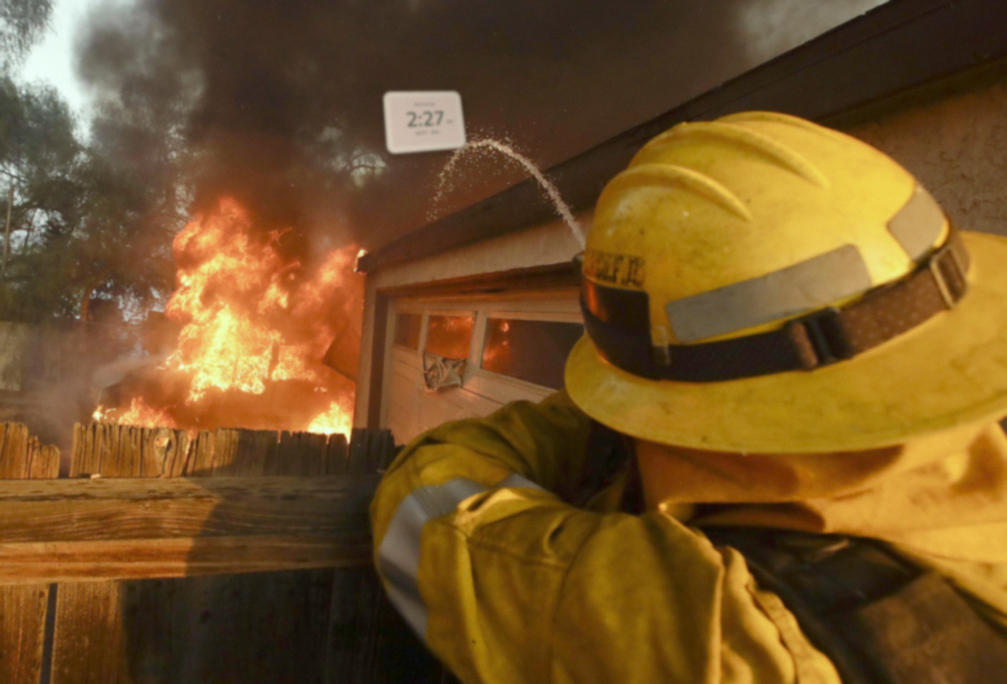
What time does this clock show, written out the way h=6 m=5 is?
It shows h=2 m=27
